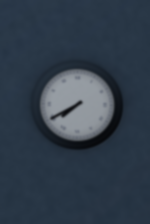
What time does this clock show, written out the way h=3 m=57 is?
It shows h=7 m=40
